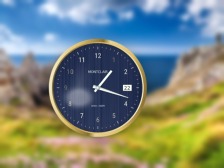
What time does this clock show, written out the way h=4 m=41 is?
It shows h=1 m=18
